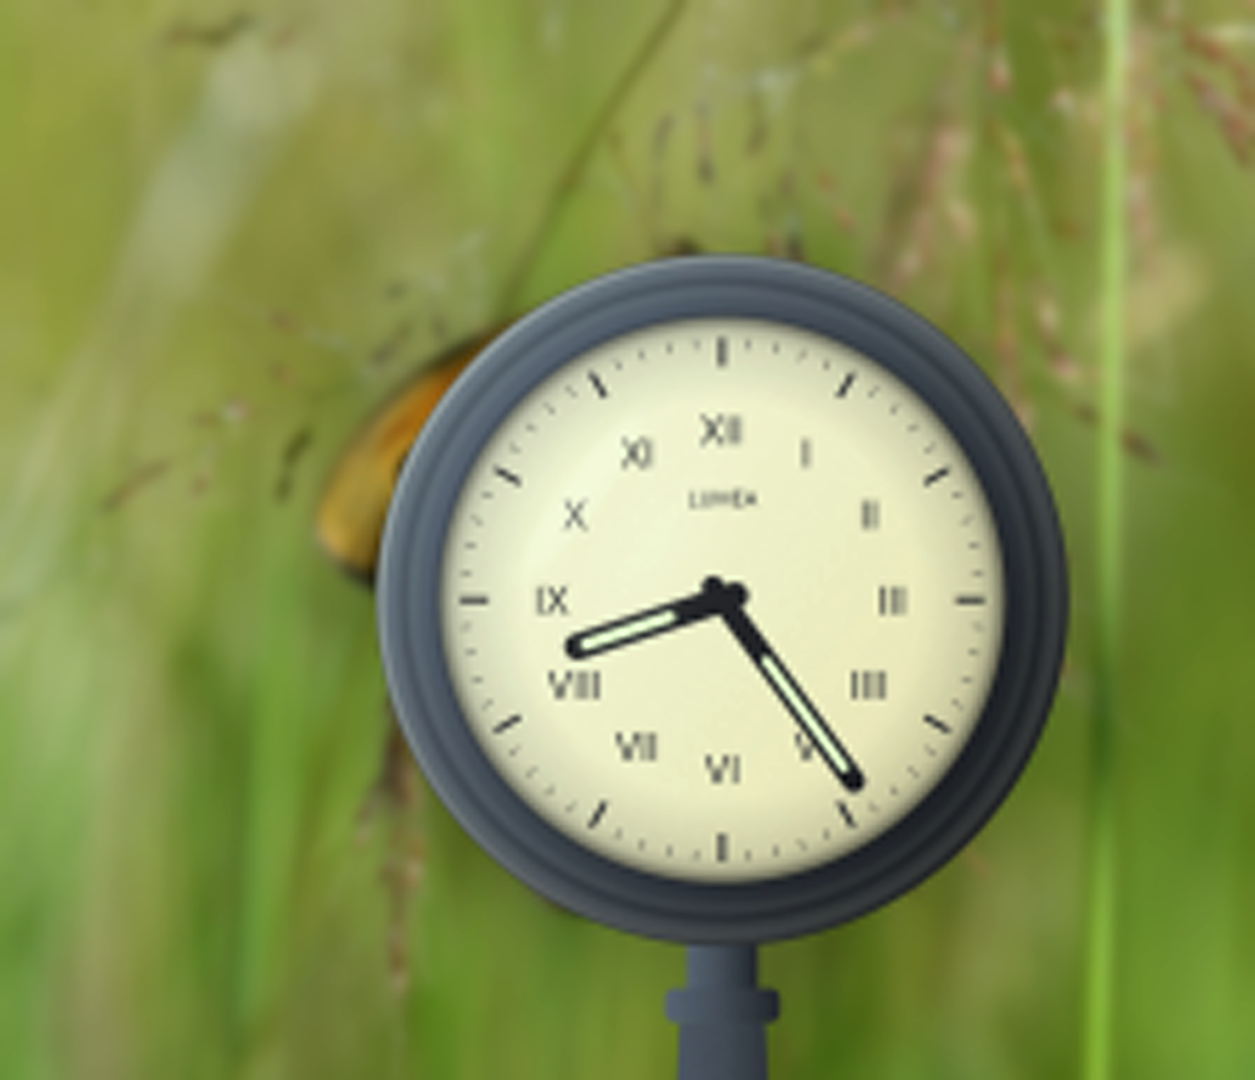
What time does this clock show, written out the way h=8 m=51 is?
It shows h=8 m=24
